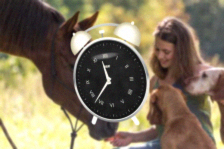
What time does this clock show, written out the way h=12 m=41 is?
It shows h=11 m=37
